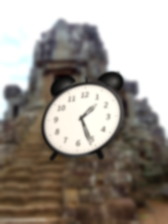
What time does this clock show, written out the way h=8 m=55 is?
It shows h=1 m=26
